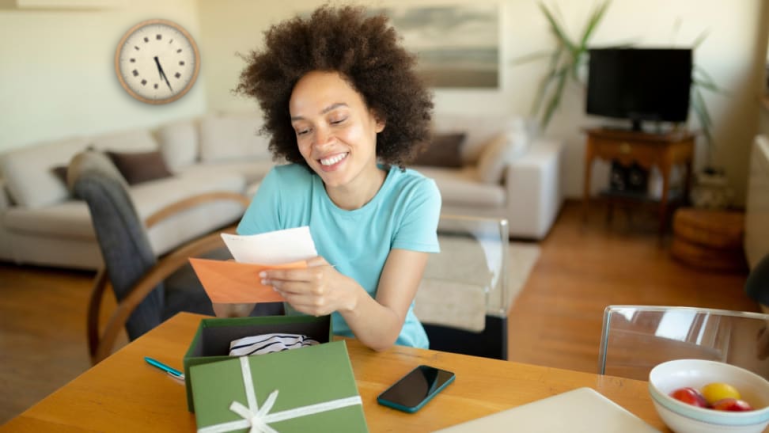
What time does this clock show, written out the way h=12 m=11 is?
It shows h=5 m=25
